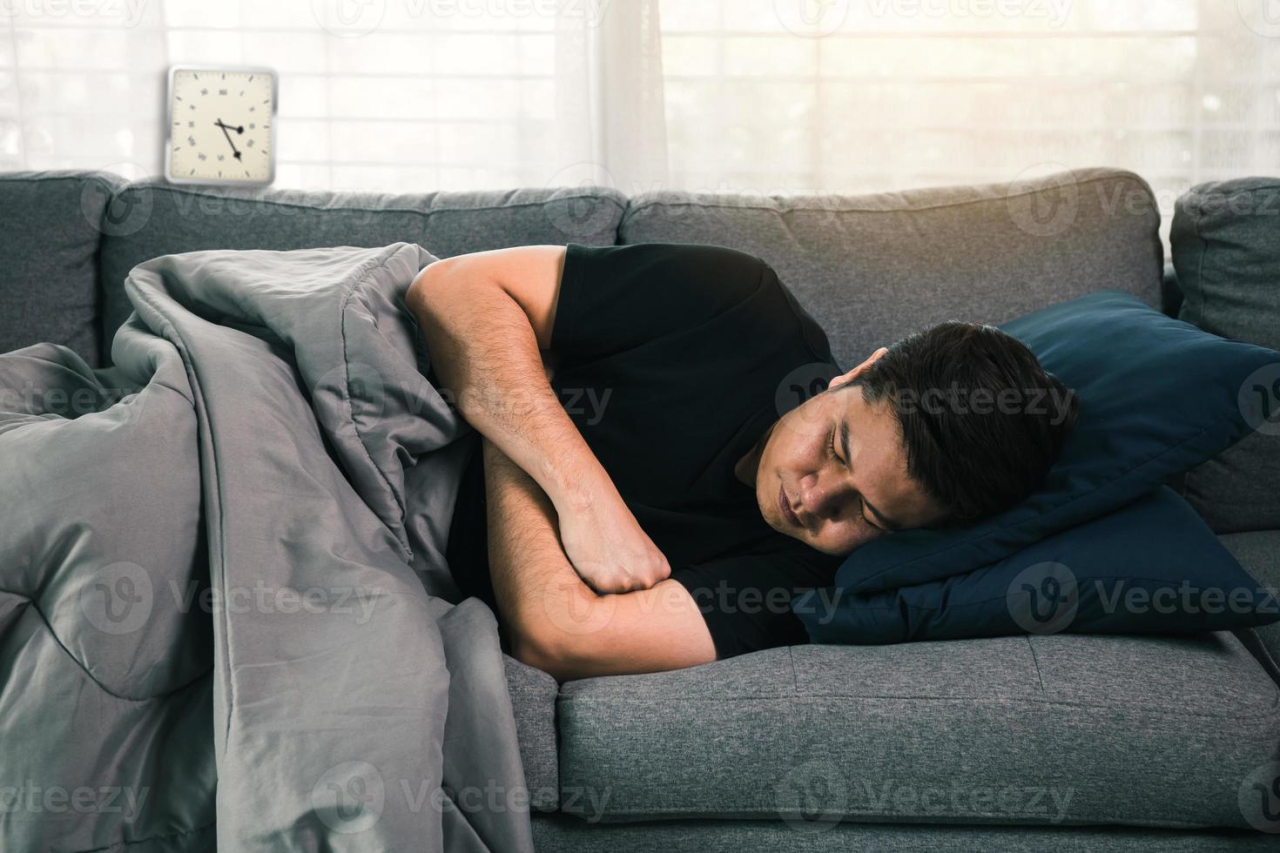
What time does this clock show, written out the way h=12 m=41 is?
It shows h=3 m=25
